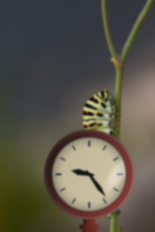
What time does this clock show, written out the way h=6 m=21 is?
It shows h=9 m=24
